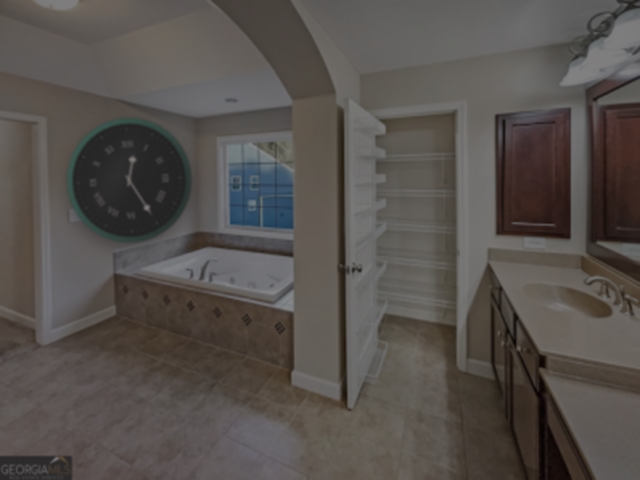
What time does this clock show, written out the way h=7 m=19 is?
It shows h=12 m=25
